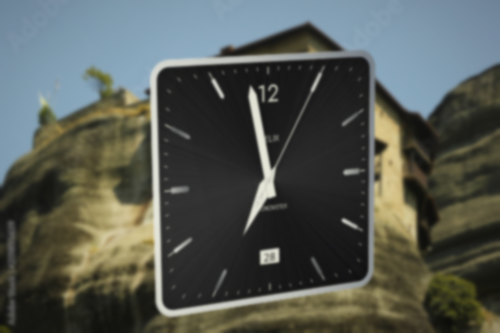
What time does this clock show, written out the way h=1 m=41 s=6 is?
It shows h=6 m=58 s=5
